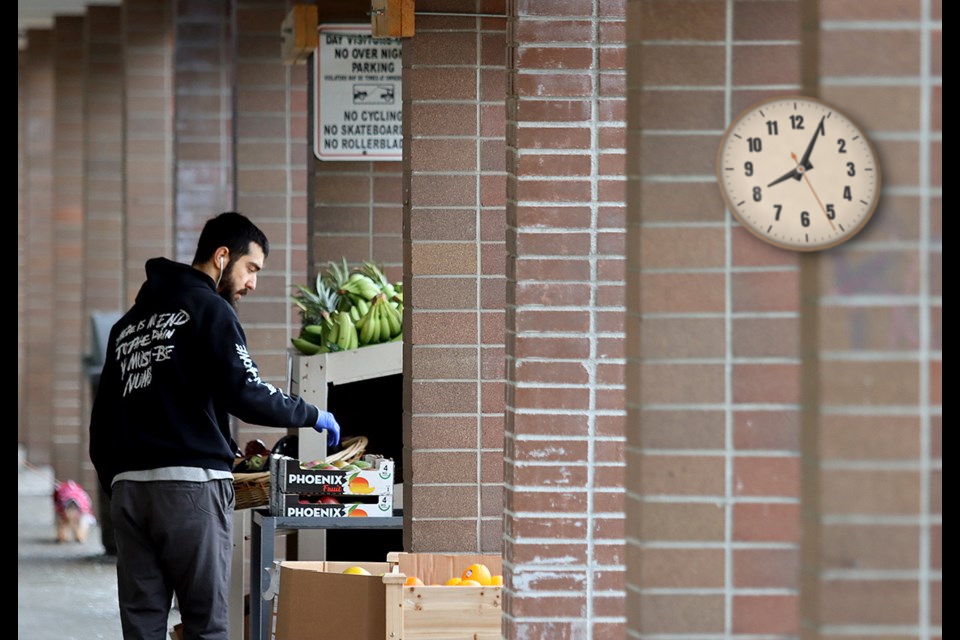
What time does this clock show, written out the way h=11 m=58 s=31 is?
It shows h=8 m=4 s=26
